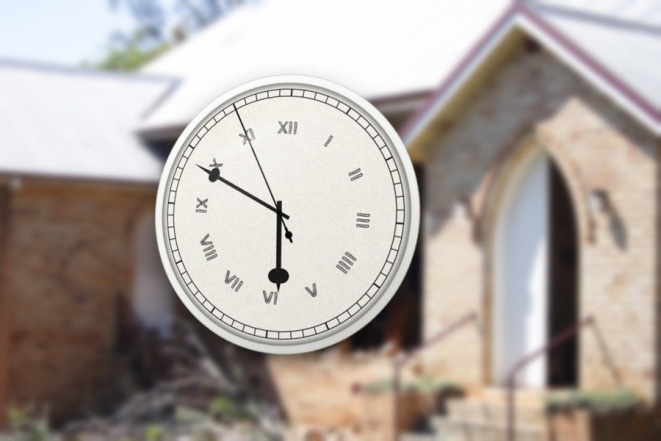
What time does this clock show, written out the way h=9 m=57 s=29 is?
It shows h=5 m=48 s=55
